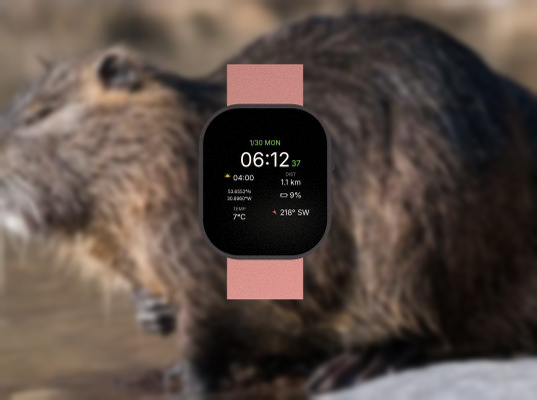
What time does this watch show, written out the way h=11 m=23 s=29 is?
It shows h=6 m=12 s=37
